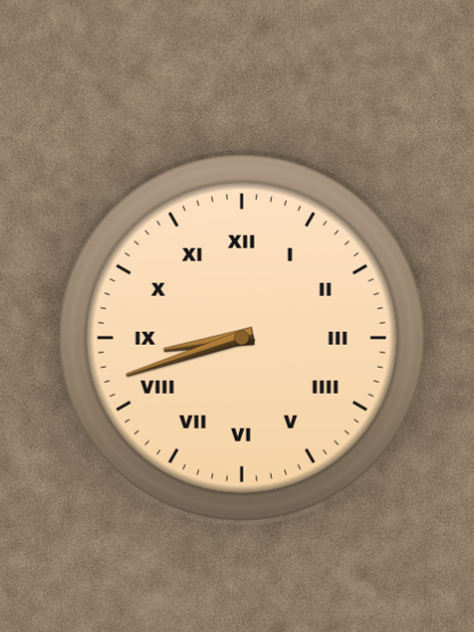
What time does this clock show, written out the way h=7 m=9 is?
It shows h=8 m=42
